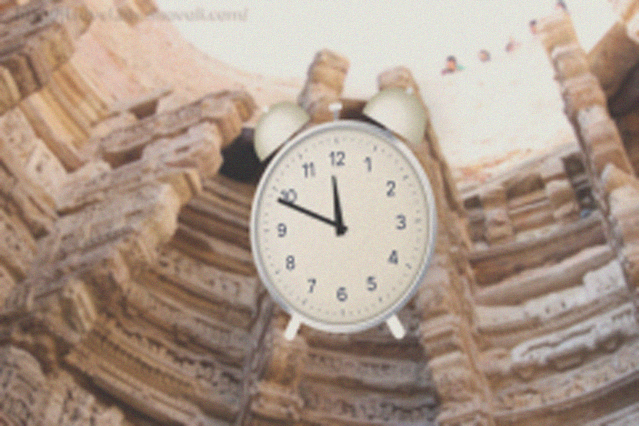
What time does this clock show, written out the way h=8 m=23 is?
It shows h=11 m=49
